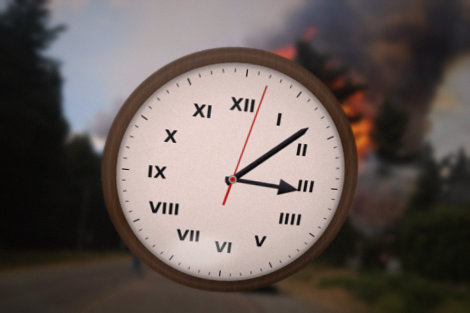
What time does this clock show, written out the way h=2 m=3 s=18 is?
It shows h=3 m=8 s=2
